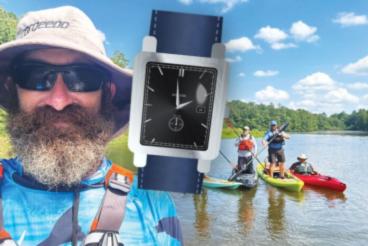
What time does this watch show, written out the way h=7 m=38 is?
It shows h=1 m=59
